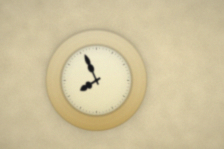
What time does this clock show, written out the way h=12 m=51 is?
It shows h=7 m=56
